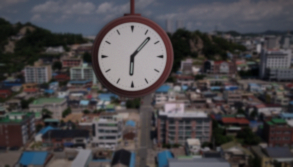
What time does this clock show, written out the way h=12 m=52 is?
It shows h=6 m=7
